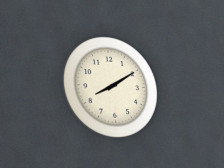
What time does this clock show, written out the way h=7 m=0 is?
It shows h=8 m=10
